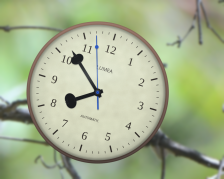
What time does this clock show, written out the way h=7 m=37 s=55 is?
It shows h=7 m=51 s=57
